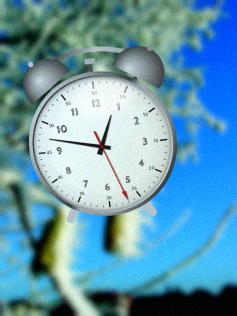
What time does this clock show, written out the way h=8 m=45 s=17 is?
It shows h=12 m=47 s=27
